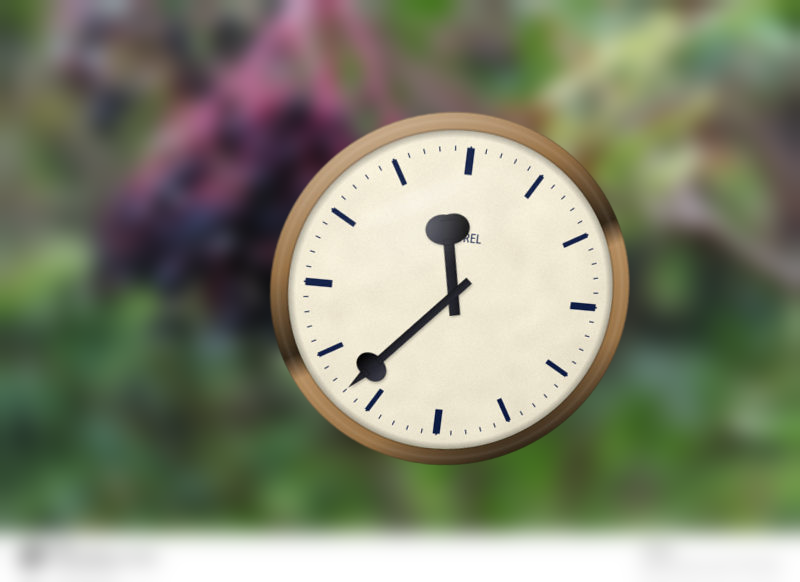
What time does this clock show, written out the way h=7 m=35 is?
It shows h=11 m=37
